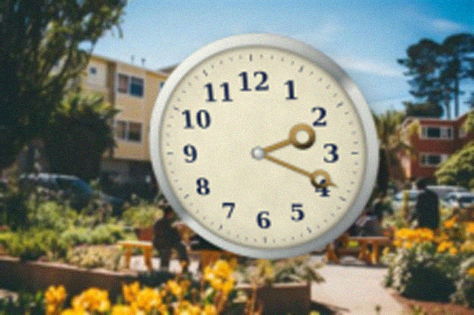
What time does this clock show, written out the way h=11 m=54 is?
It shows h=2 m=19
